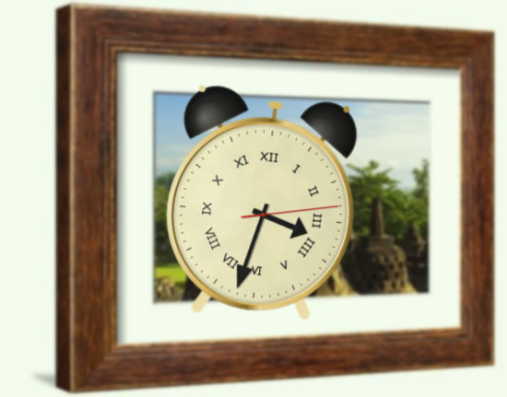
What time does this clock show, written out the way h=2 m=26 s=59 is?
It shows h=3 m=32 s=13
